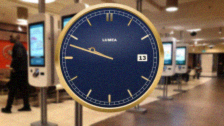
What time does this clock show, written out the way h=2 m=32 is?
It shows h=9 m=48
